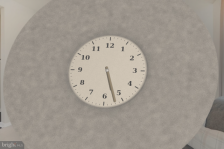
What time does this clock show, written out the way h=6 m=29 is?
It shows h=5 m=27
